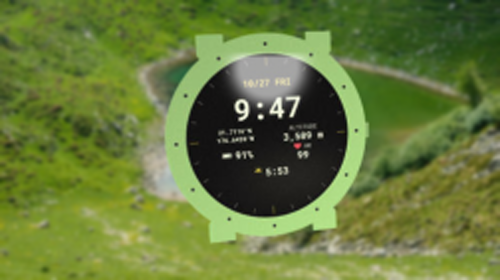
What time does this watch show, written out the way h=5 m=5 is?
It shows h=9 m=47
